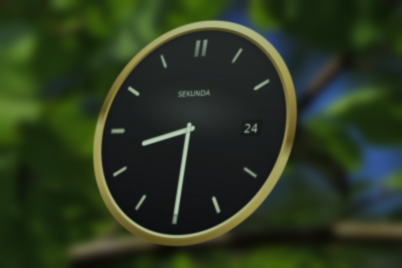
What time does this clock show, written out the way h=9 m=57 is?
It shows h=8 m=30
